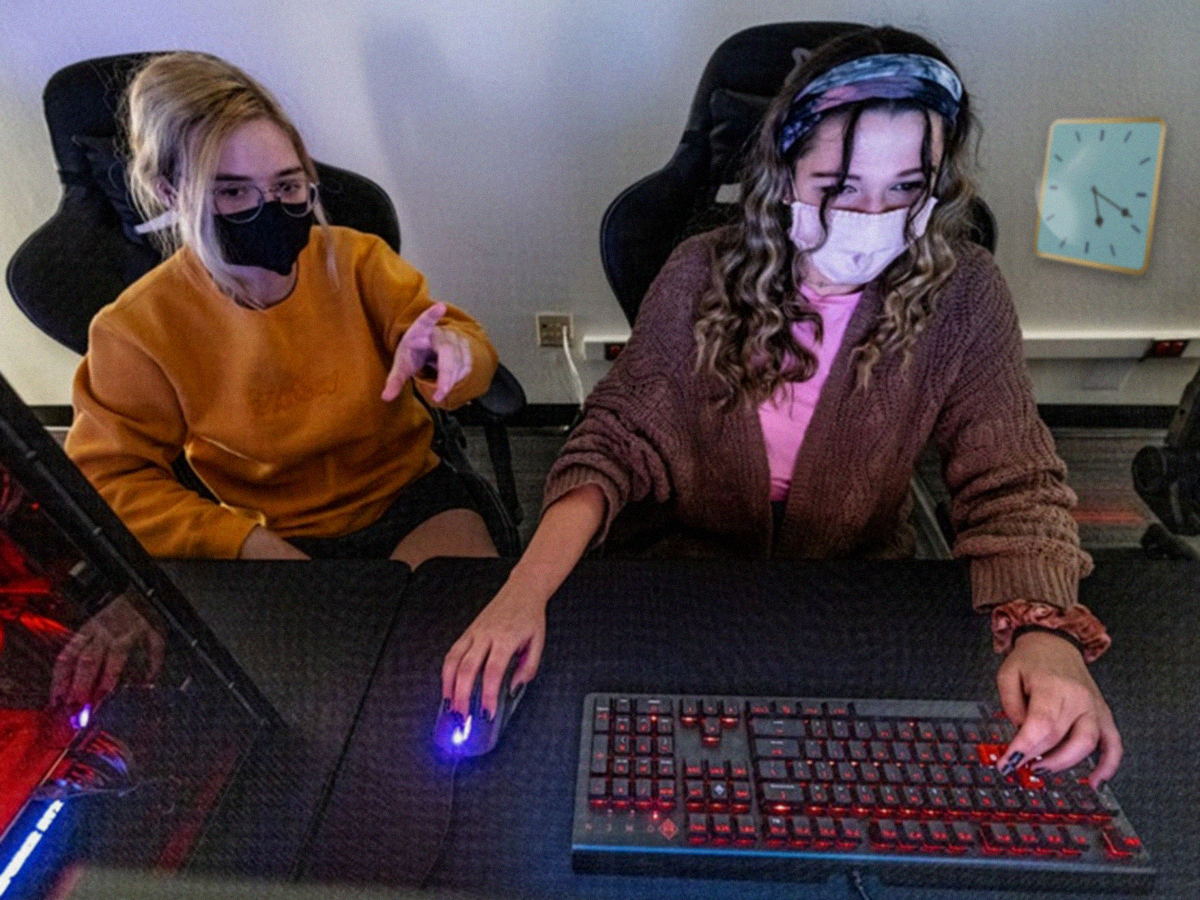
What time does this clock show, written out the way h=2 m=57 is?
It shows h=5 m=19
